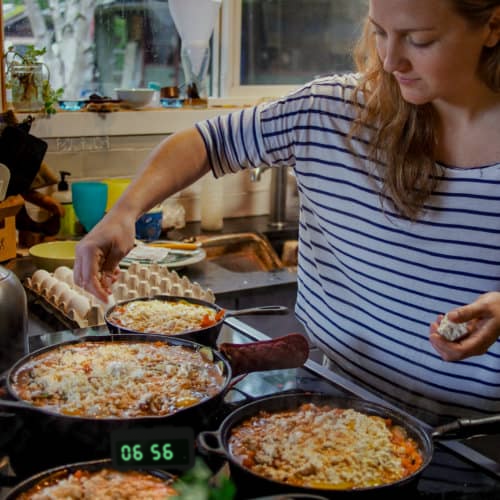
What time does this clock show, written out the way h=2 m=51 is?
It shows h=6 m=56
